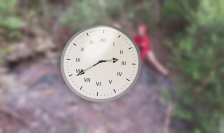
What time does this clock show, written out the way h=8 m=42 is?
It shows h=2 m=39
